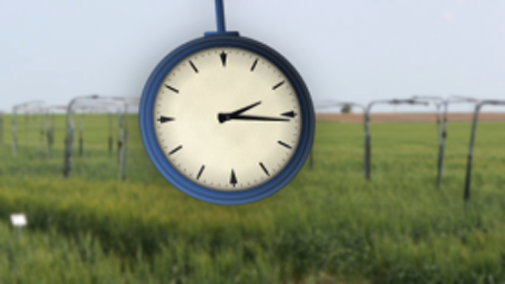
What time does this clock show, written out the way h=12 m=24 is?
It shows h=2 m=16
